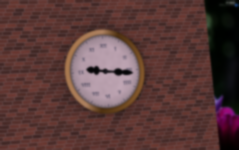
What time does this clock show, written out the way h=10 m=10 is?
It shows h=9 m=16
